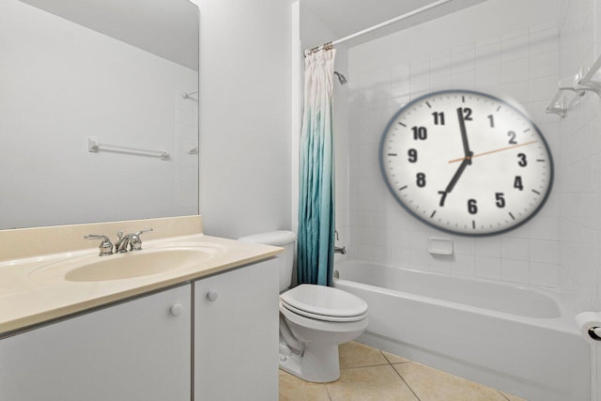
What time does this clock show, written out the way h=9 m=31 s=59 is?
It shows h=6 m=59 s=12
